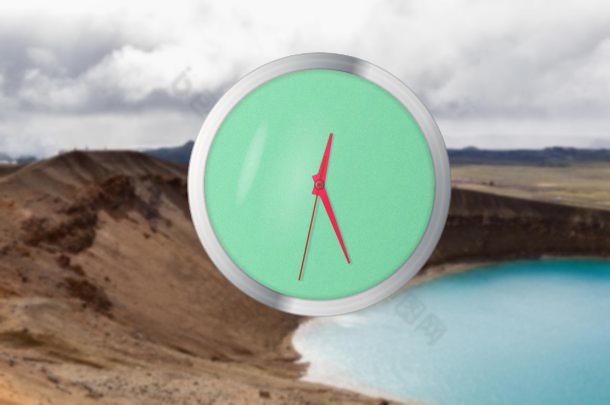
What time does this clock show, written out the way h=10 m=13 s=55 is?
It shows h=12 m=26 s=32
